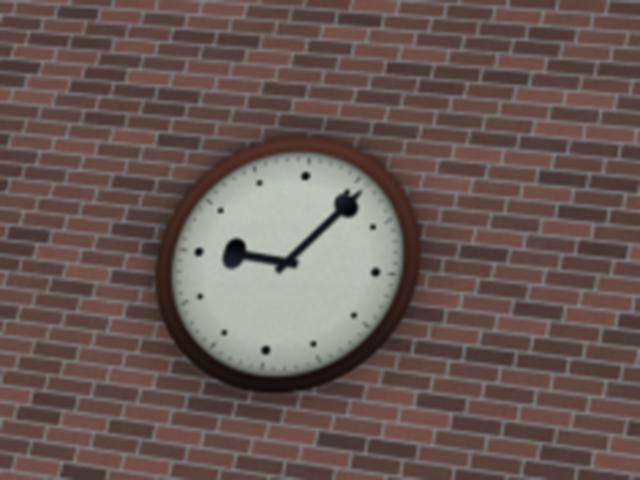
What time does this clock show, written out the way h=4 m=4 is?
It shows h=9 m=6
